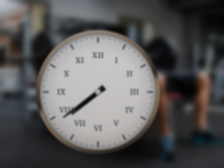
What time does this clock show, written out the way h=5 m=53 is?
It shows h=7 m=39
